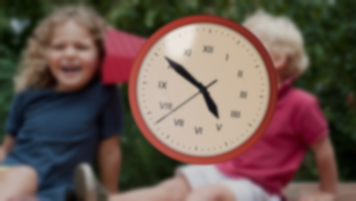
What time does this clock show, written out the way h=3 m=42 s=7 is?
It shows h=4 m=50 s=38
